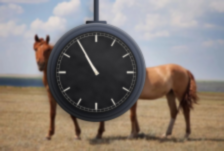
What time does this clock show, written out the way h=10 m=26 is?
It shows h=10 m=55
